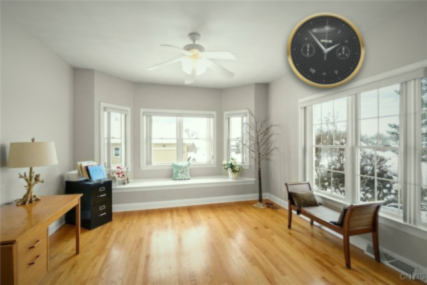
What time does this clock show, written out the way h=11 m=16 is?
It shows h=1 m=53
